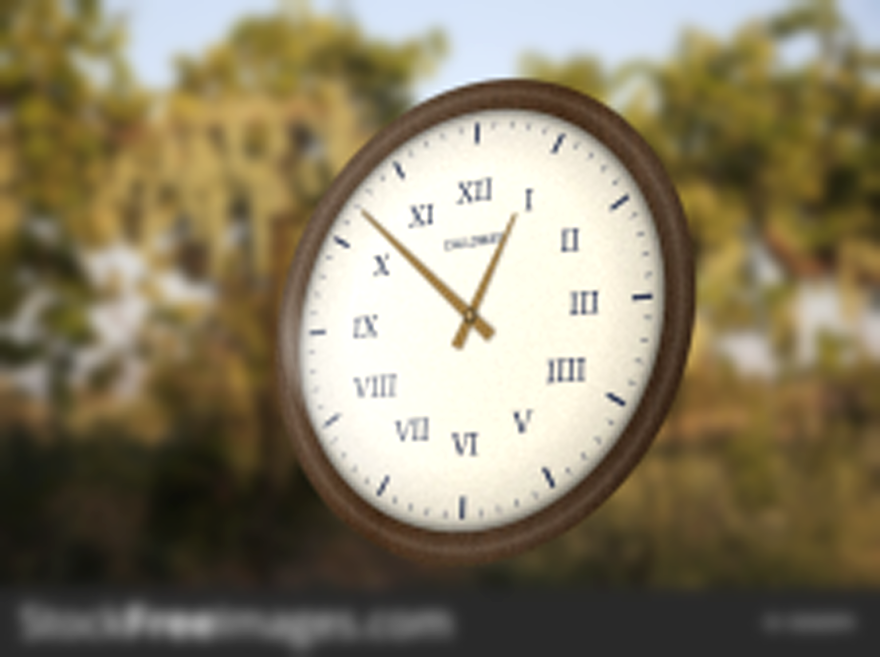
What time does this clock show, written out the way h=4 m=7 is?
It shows h=12 m=52
